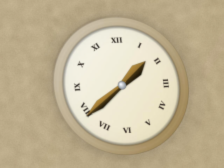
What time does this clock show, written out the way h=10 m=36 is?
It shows h=1 m=39
